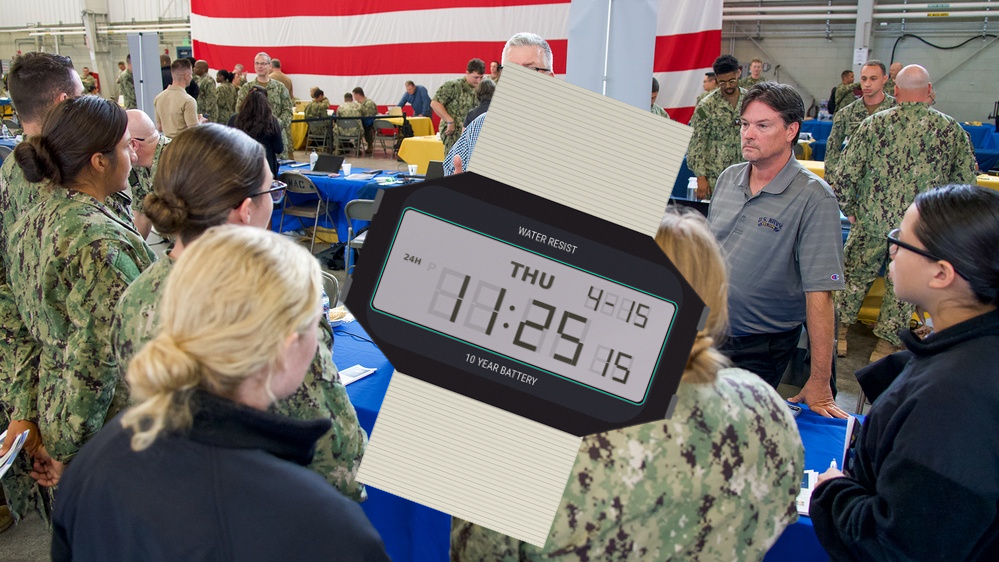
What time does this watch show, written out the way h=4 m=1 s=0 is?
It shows h=11 m=25 s=15
